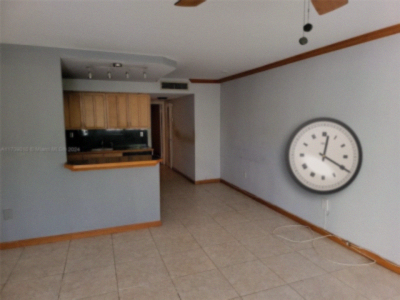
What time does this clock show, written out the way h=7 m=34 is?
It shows h=12 m=20
